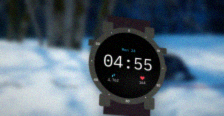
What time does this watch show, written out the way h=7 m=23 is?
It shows h=4 m=55
